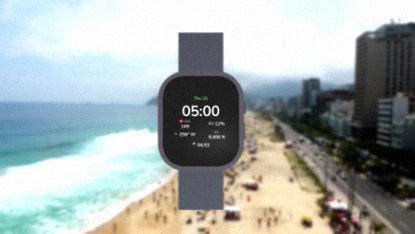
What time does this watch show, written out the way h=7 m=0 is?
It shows h=5 m=0
